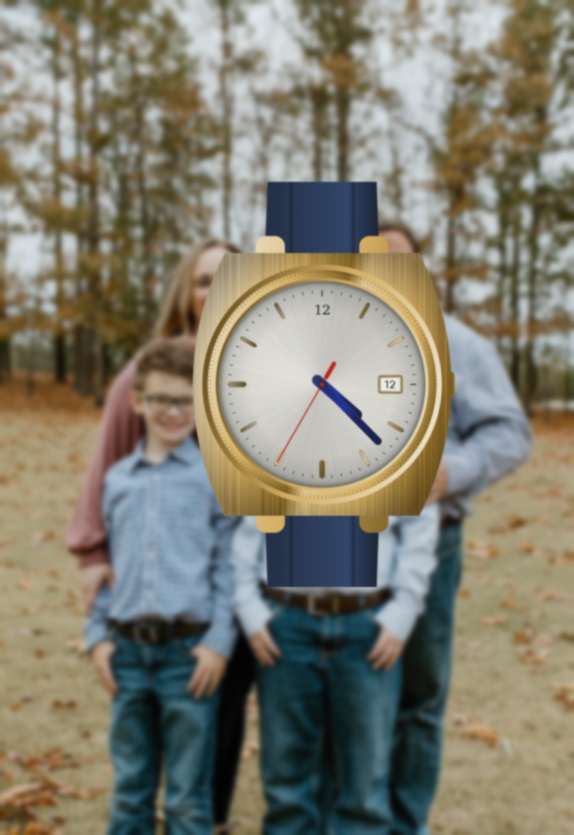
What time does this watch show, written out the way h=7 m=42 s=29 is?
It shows h=4 m=22 s=35
